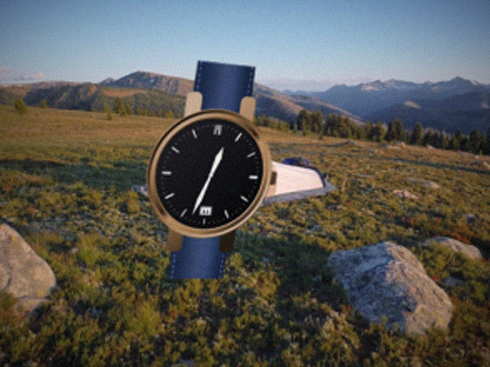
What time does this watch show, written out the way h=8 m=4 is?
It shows h=12 m=33
